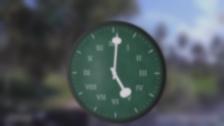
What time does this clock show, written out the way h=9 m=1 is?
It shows h=5 m=1
